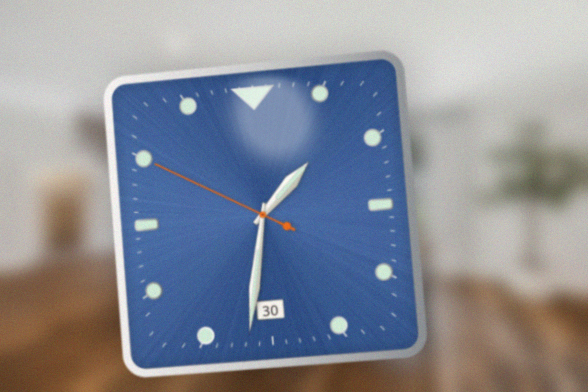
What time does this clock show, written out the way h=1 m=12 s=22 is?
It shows h=1 m=31 s=50
